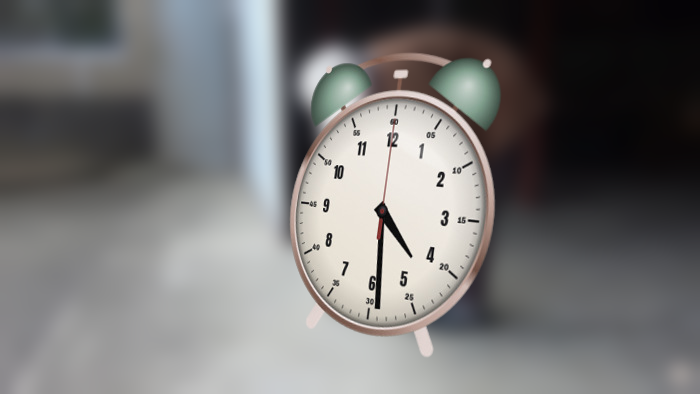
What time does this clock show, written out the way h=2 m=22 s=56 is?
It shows h=4 m=29 s=0
